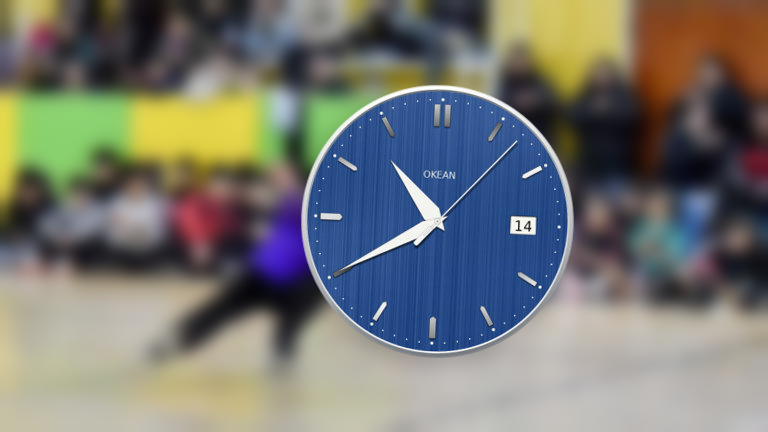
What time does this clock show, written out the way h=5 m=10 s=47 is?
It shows h=10 m=40 s=7
